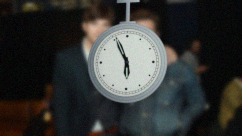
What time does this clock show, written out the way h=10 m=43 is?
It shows h=5 m=56
